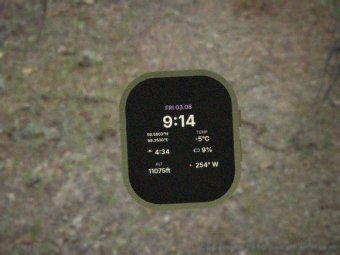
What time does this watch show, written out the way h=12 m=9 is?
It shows h=9 m=14
